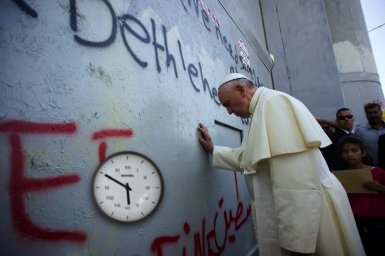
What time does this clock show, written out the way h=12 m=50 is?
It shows h=5 m=50
